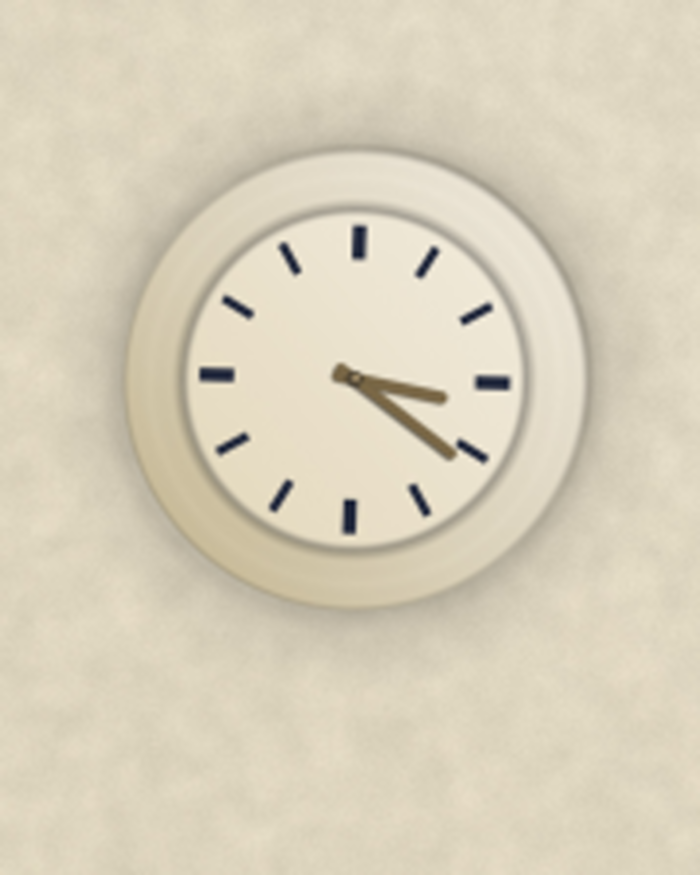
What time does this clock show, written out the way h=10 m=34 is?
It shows h=3 m=21
